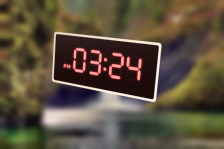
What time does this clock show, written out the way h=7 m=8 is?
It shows h=3 m=24
